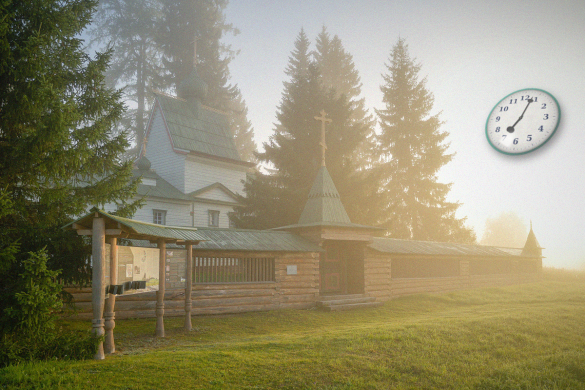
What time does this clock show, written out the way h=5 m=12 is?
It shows h=7 m=3
